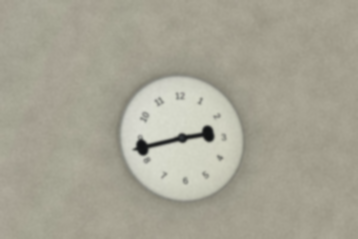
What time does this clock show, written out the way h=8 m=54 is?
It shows h=2 m=43
